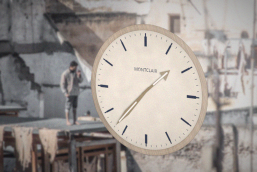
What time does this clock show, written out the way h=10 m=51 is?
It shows h=1 m=37
